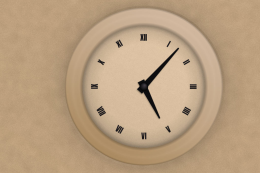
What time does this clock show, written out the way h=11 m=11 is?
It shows h=5 m=7
